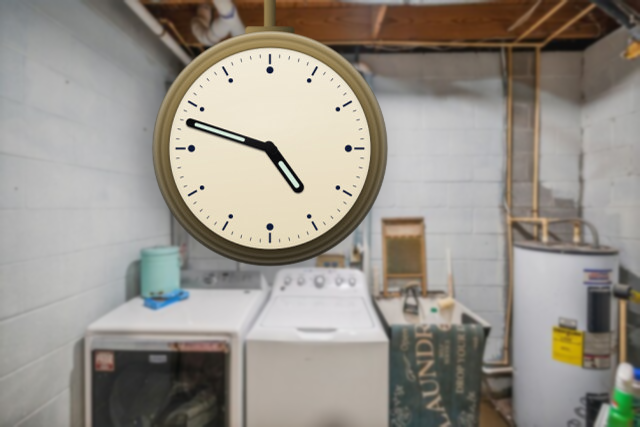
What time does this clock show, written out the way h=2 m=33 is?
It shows h=4 m=48
